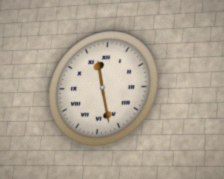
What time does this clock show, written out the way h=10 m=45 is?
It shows h=11 m=27
